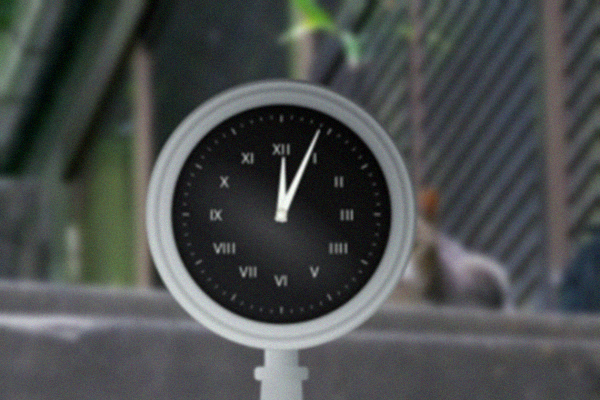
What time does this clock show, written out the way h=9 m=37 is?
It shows h=12 m=4
